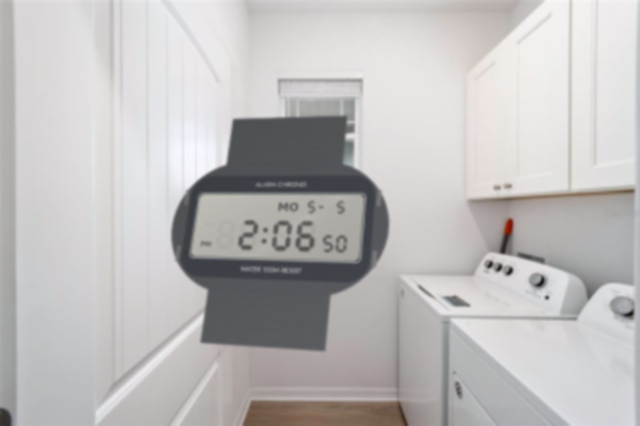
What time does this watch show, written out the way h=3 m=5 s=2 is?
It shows h=2 m=6 s=50
